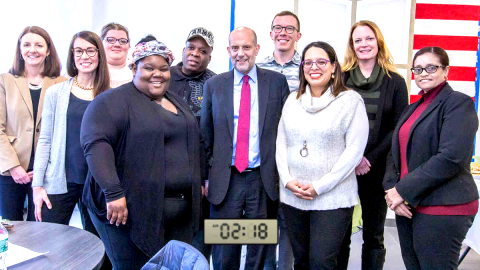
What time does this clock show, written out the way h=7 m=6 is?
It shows h=2 m=18
